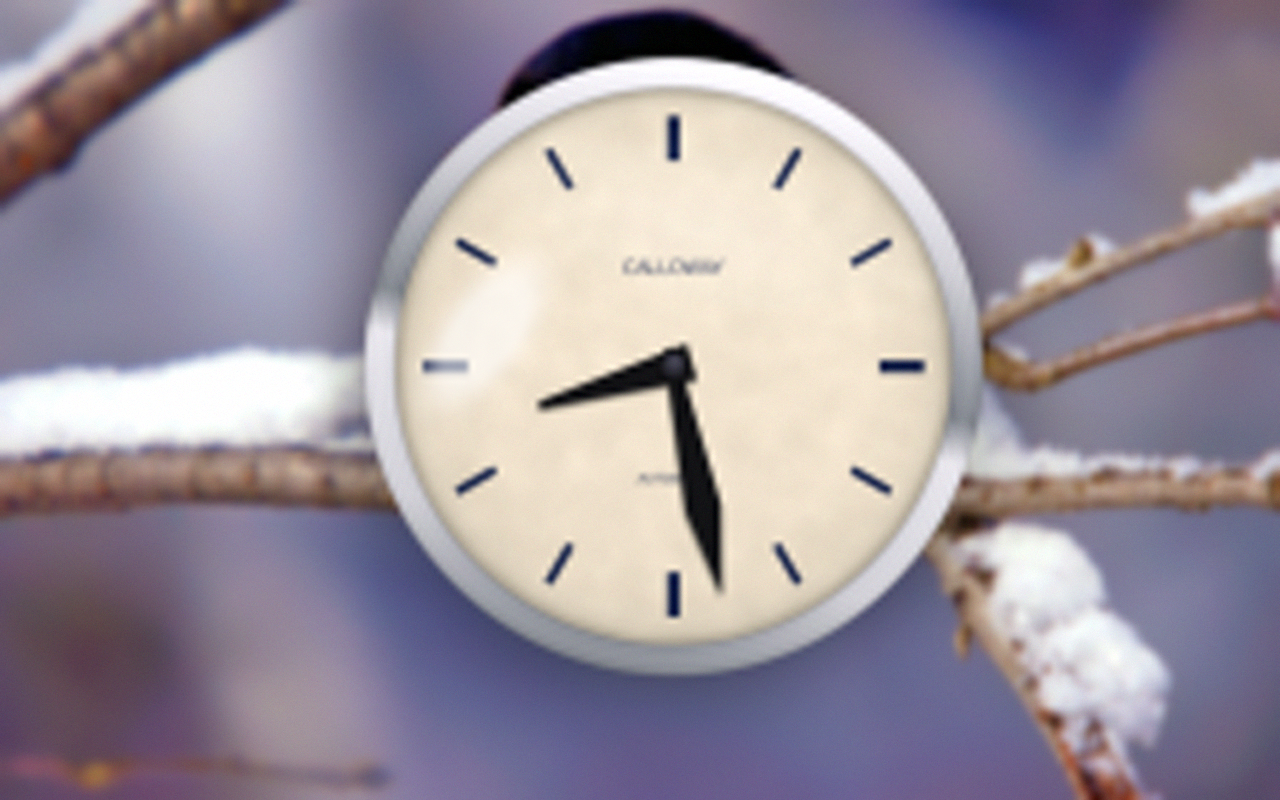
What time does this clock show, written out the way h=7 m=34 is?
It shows h=8 m=28
